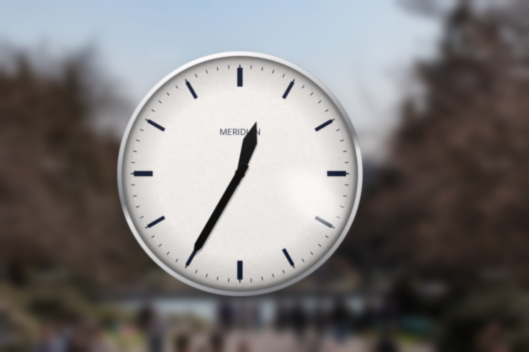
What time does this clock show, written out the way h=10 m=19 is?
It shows h=12 m=35
